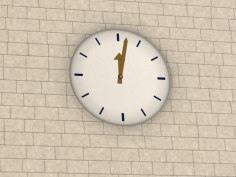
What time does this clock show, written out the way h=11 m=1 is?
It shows h=12 m=2
